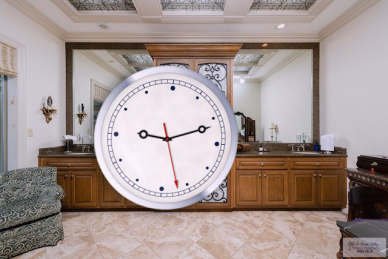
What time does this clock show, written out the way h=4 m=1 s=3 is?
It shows h=9 m=11 s=27
